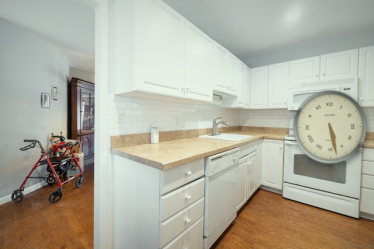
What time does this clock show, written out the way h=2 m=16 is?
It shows h=5 m=28
